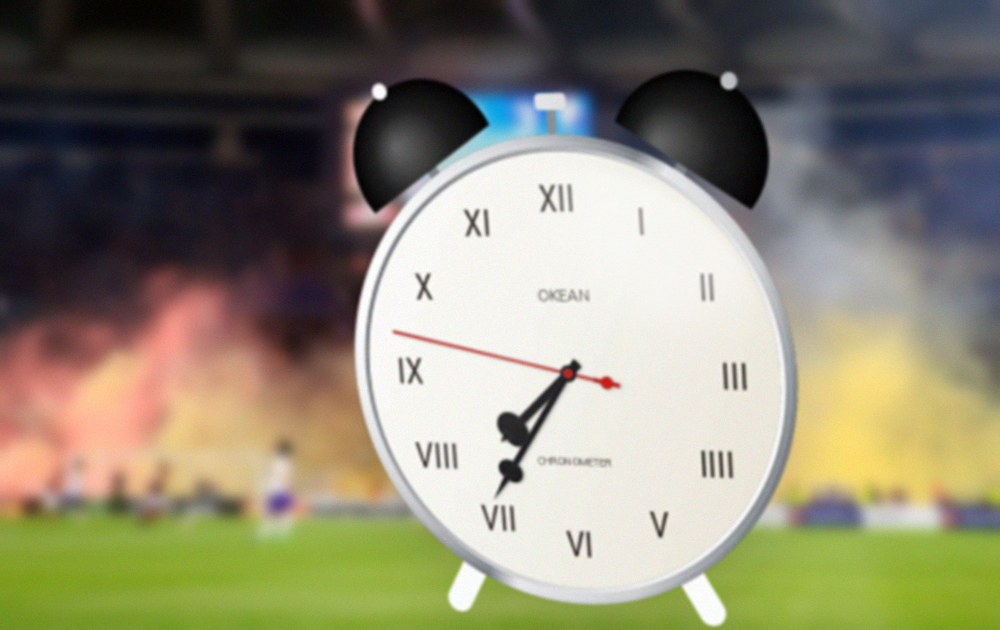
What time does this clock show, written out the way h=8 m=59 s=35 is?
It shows h=7 m=35 s=47
